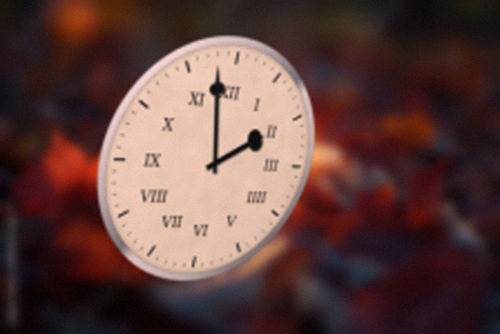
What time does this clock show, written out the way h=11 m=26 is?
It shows h=1 m=58
